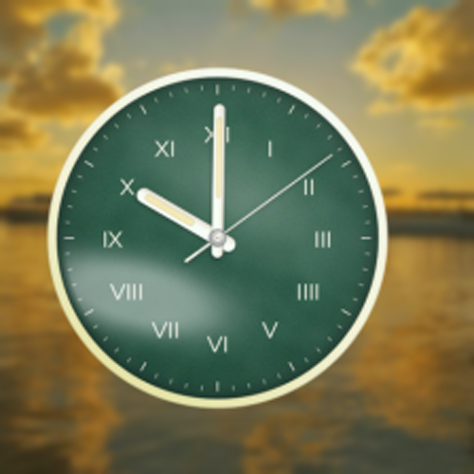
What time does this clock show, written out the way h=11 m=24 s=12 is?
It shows h=10 m=0 s=9
